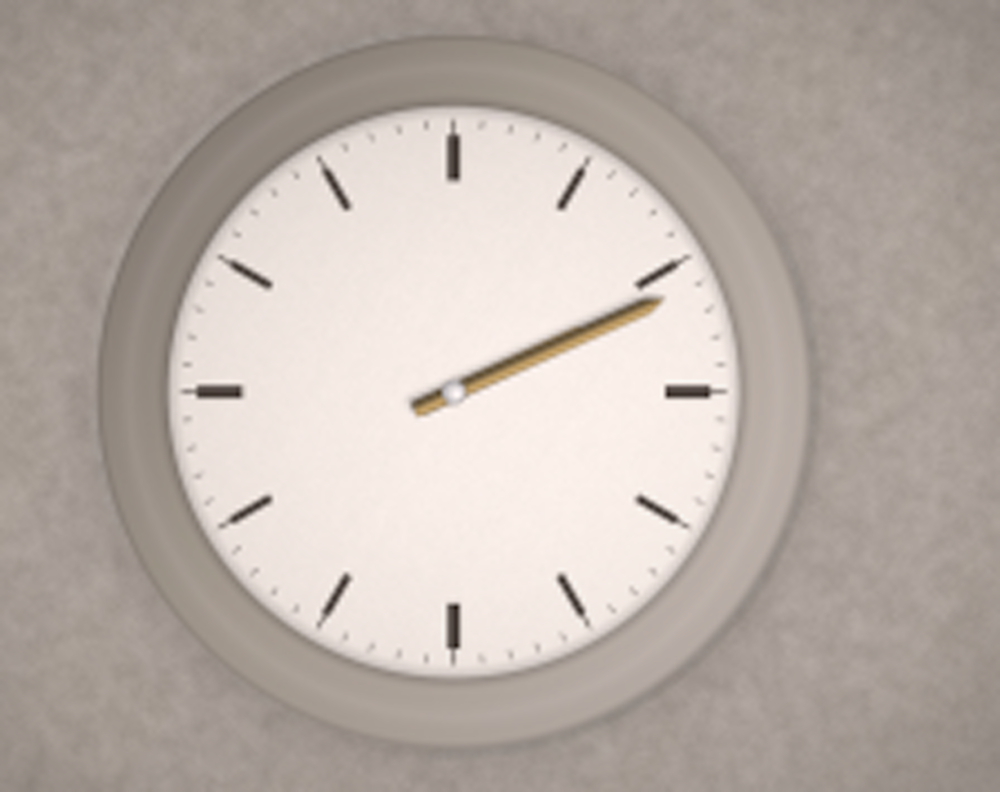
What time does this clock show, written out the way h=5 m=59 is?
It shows h=2 m=11
